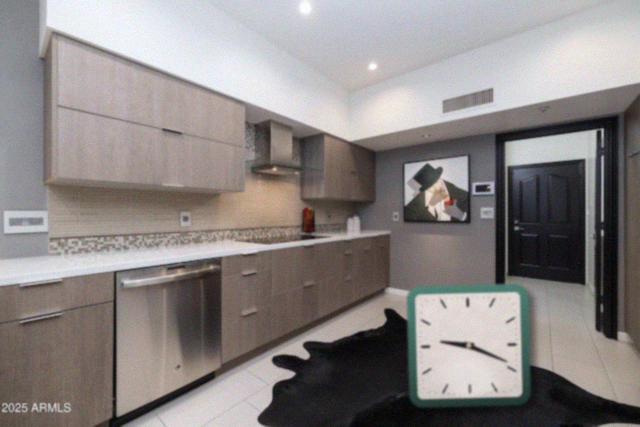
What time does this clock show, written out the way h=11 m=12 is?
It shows h=9 m=19
